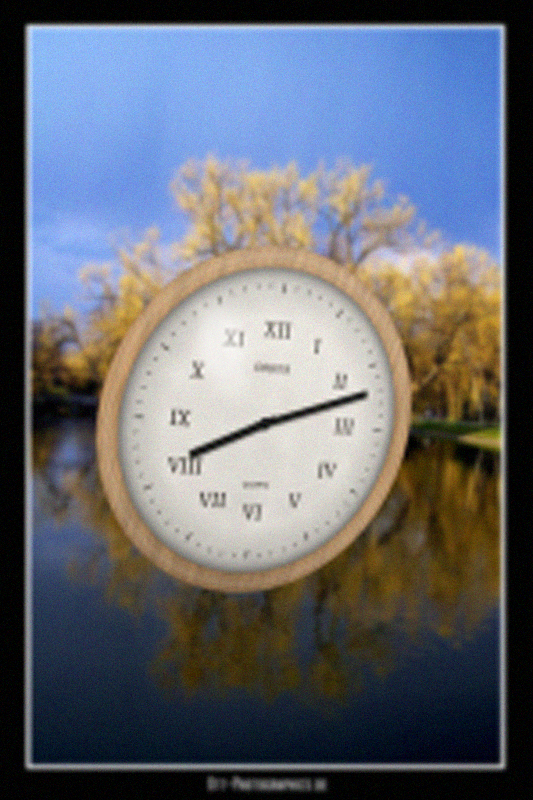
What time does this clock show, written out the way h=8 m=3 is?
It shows h=8 m=12
